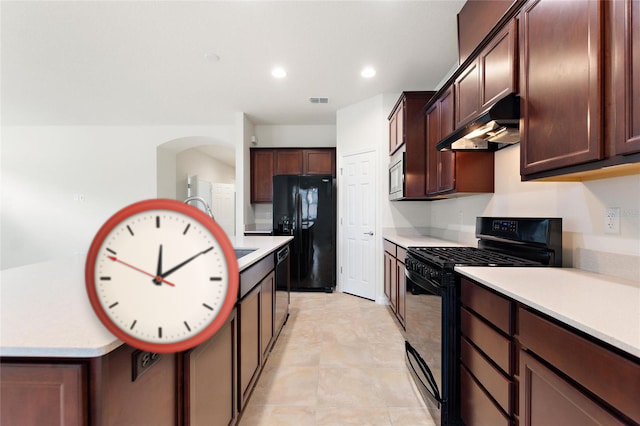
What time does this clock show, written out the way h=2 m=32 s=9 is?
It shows h=12 m=9 s=49
